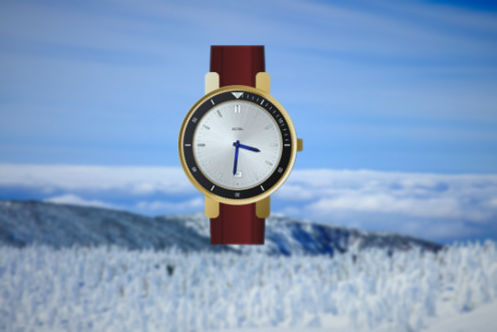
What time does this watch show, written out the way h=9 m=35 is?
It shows h=3 m=31
